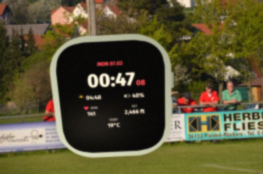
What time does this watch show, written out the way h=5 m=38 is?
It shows h=0 m=47
